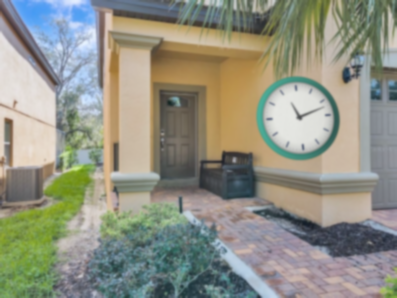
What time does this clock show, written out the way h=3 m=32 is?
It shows h=11 m=12
